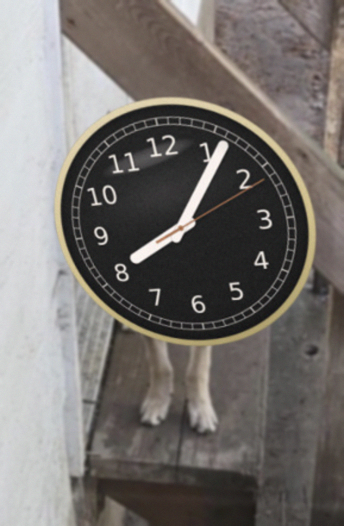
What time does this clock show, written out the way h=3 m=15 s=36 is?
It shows h=8 m=6 s=11
